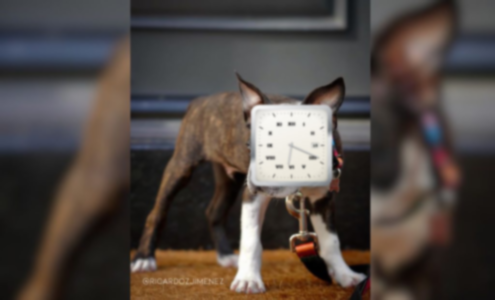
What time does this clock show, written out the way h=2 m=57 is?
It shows h=6 m=19
